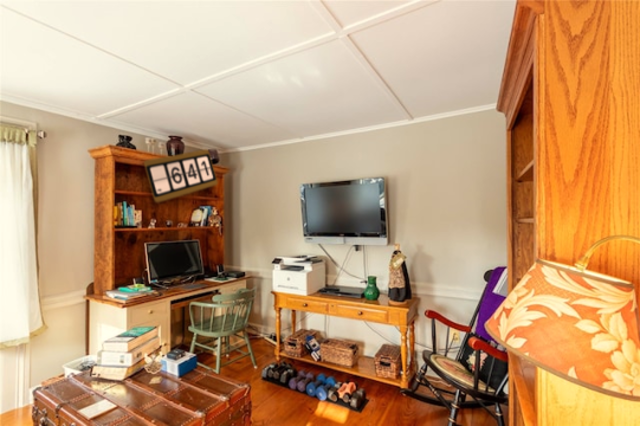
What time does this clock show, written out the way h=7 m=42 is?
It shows h=6 m=41
